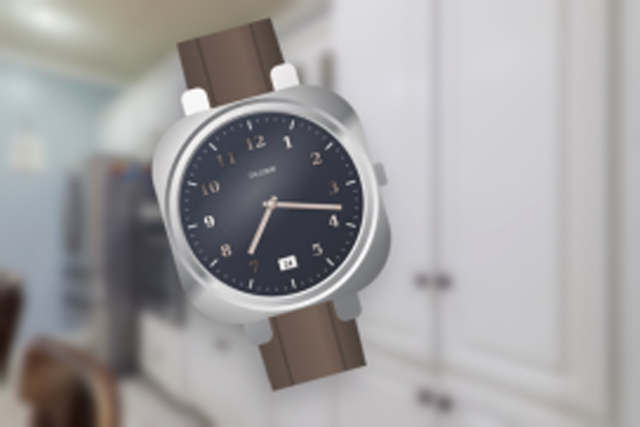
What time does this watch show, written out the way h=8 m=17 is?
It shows h=7 m=18
